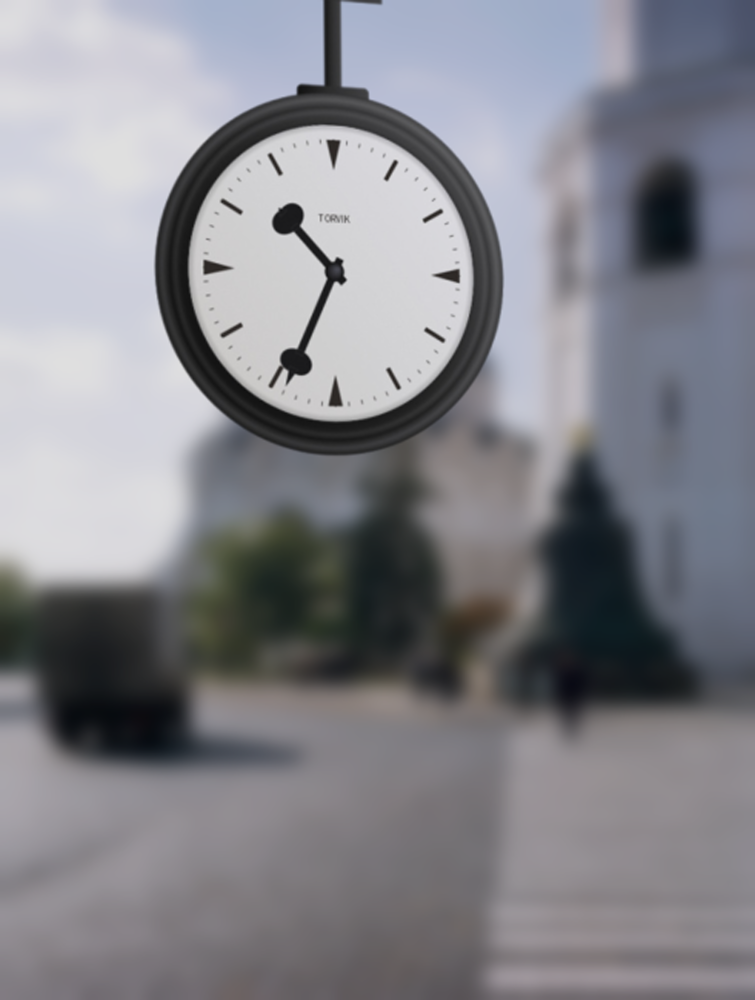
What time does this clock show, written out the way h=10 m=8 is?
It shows h=10 m=34
